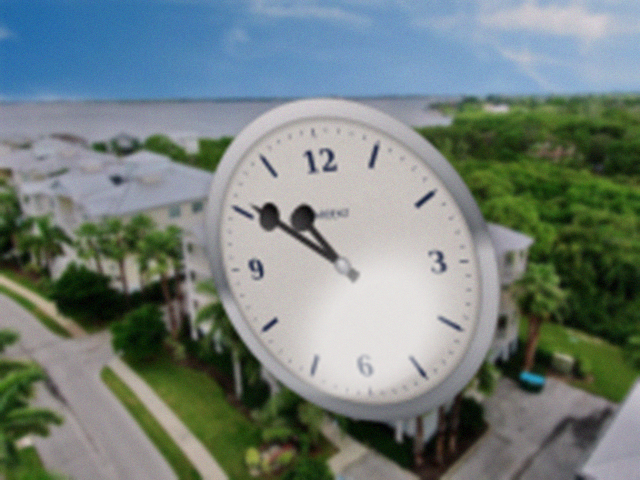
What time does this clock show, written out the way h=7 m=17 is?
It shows h=10 m=51
